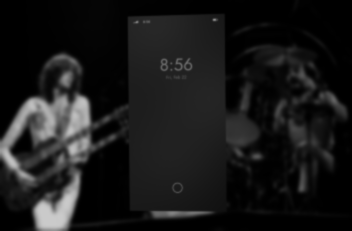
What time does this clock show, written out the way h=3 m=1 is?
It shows h=8 m=56
